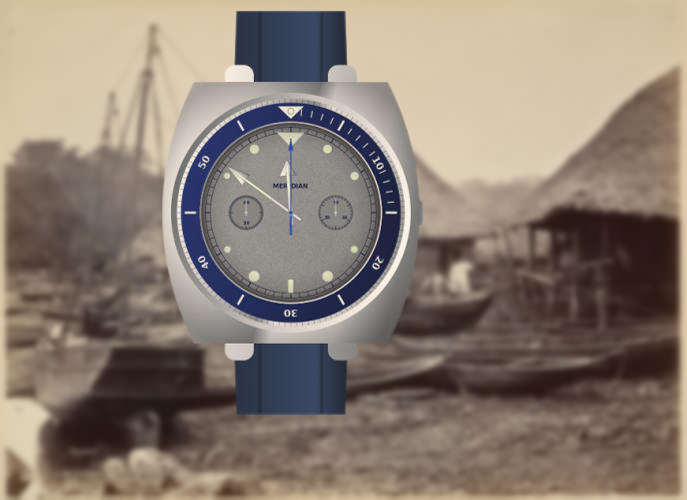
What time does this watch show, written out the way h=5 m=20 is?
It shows h=11 m=51
